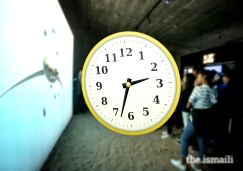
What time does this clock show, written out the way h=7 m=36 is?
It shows h=2 m=33
